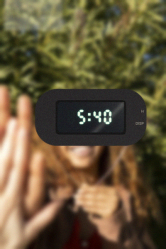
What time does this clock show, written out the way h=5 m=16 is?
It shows h=5 m=40
